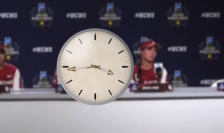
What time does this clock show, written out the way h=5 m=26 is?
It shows h=3 m=44
